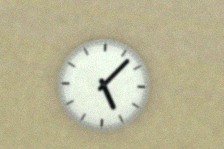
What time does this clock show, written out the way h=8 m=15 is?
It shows h=5 m=7
